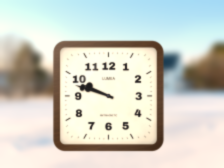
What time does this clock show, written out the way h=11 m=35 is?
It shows h=9 m=48
